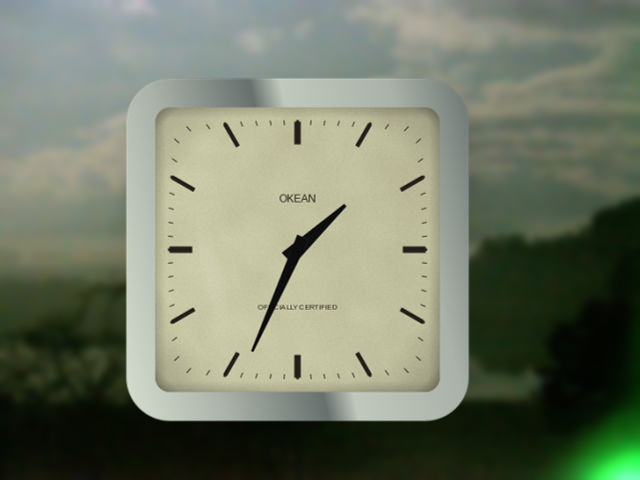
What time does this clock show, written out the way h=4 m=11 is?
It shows h=1 m=34
